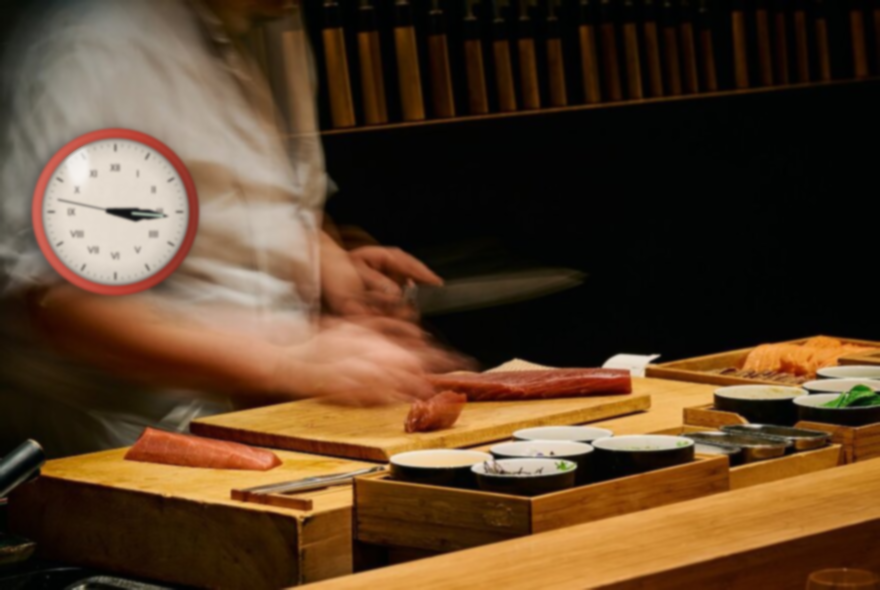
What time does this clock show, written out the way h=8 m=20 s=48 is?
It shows h=3 m=15 s=47
